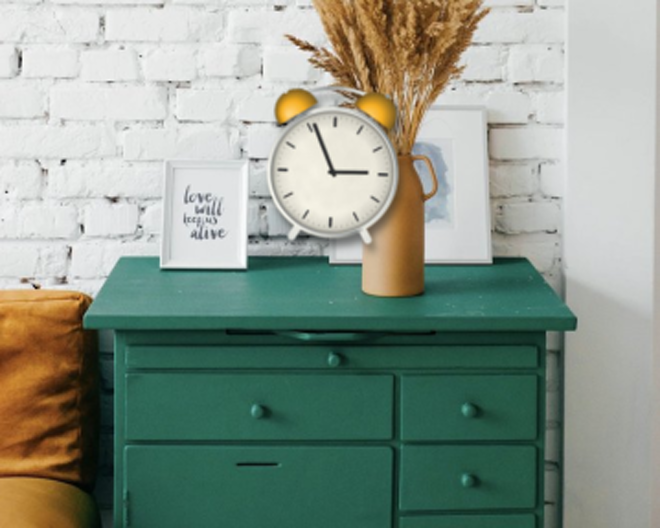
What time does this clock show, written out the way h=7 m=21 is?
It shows h=2 m=56
